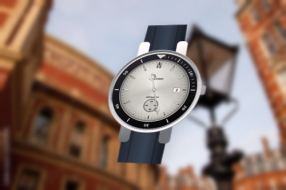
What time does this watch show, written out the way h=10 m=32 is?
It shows h=11 m=27
